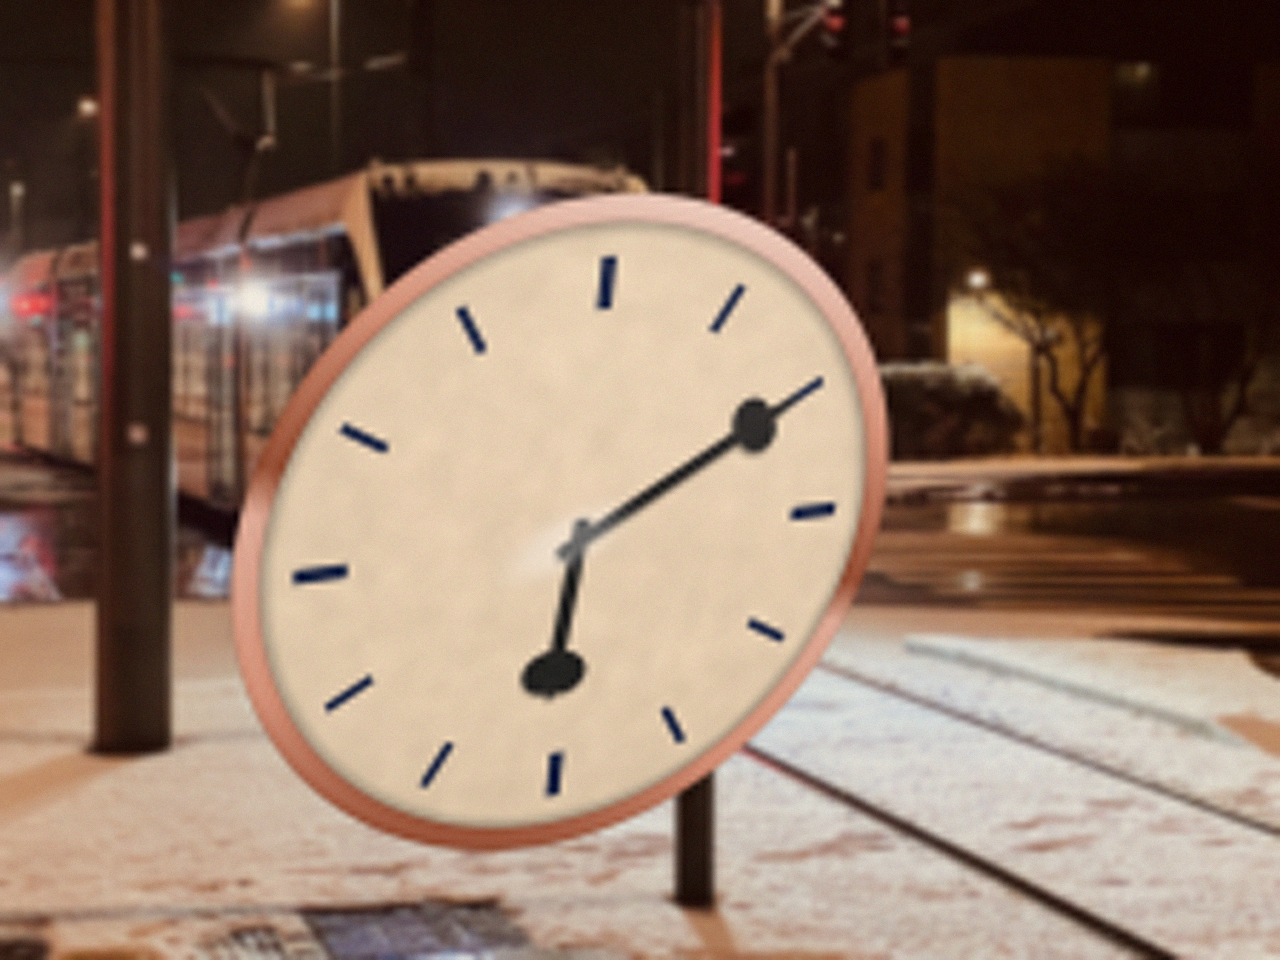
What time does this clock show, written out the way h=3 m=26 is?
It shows h=6 m=10
